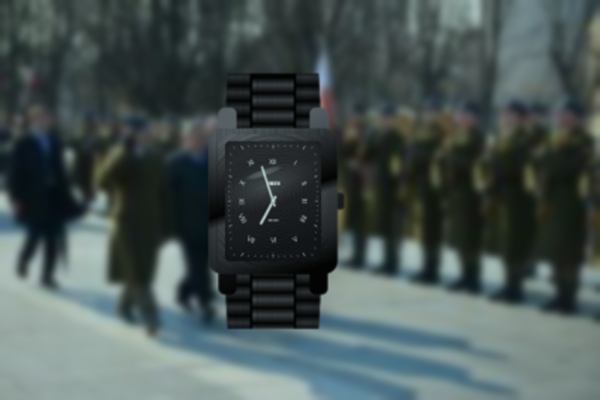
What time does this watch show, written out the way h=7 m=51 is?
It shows h=6 m=57
